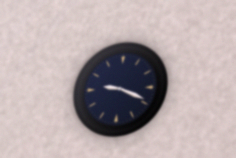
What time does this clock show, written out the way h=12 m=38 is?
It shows h=9 m=19
